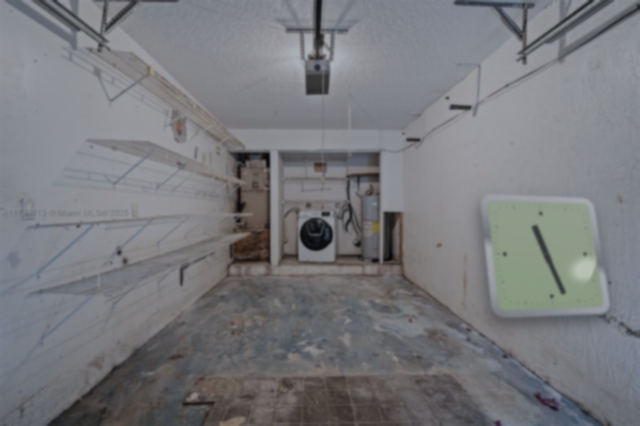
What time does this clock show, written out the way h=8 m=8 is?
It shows h=11 m=27
